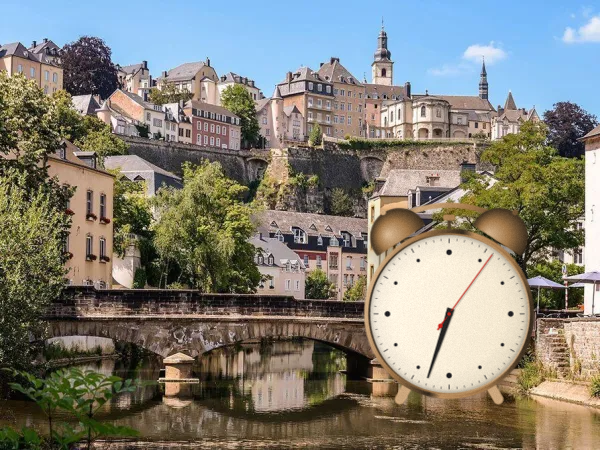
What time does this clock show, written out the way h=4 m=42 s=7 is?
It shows h=6 m=33 s=6
